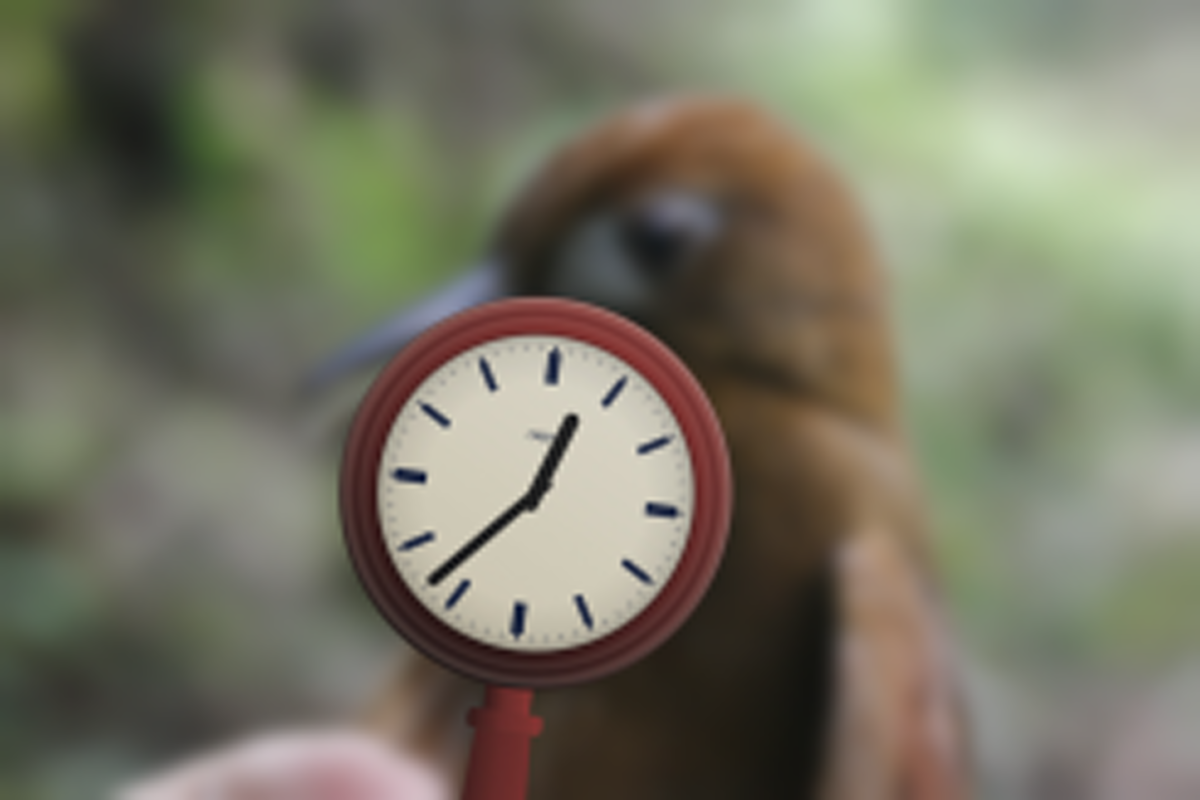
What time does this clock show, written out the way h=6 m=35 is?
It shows h=12 m=37
